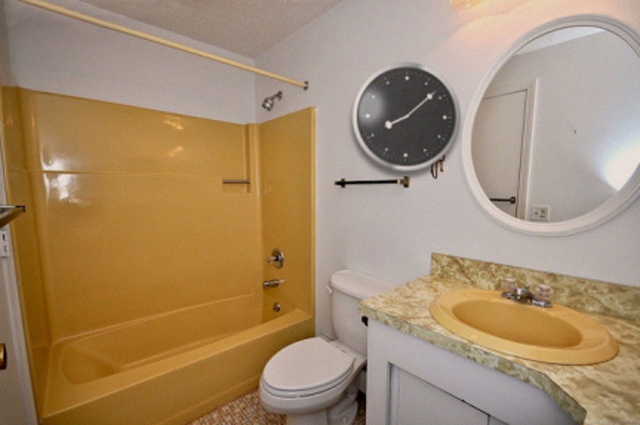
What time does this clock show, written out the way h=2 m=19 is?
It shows h=8 m=8
